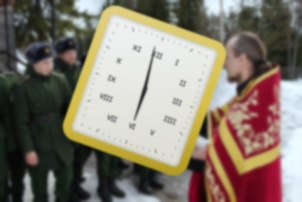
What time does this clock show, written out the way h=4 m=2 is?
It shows h=5 m=59
